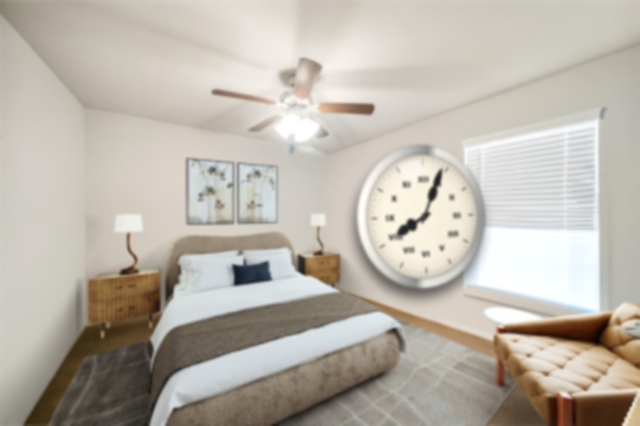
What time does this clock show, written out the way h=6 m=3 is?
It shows h=8 m=4
